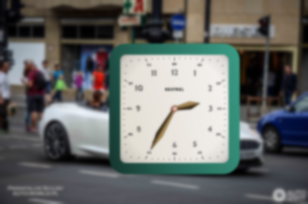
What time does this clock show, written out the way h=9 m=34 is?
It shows h=2 m=35
